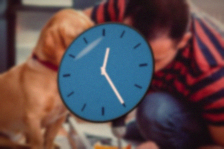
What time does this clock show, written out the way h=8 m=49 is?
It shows h=12 m=25
